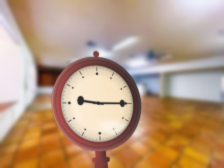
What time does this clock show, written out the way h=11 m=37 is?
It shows h=9 m=15
